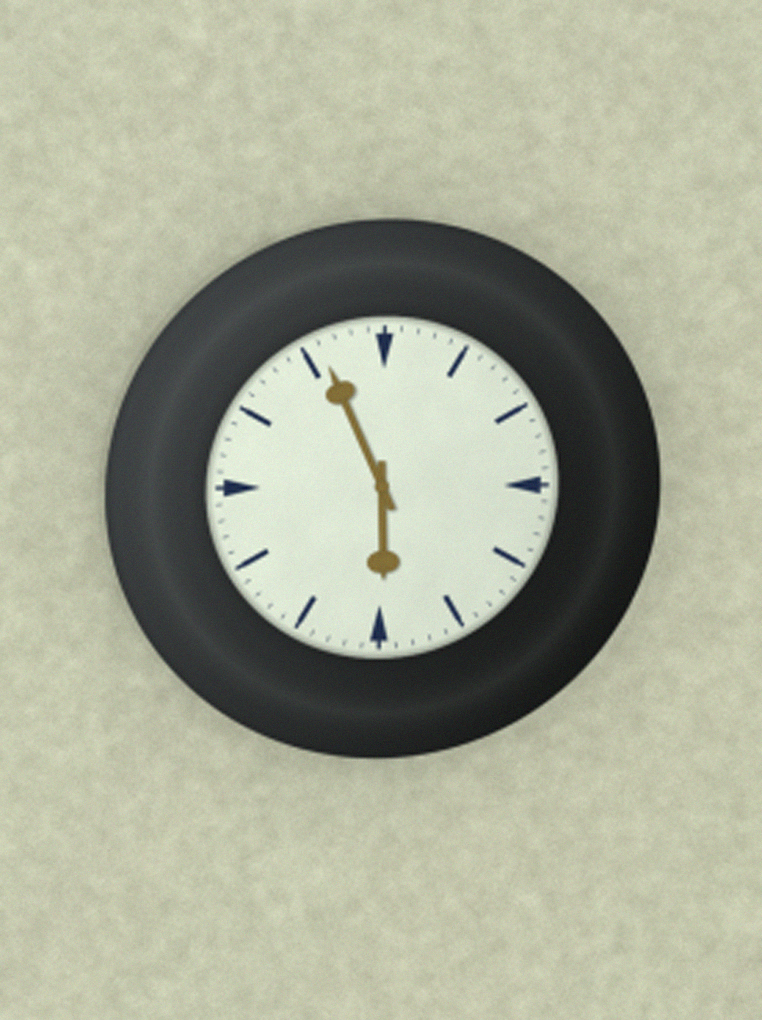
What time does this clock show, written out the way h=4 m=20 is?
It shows h=5 m=56
